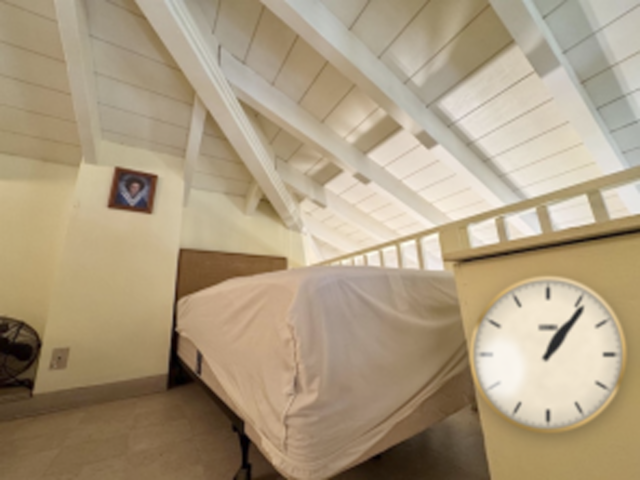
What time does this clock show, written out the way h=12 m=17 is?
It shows h=1 m=6
